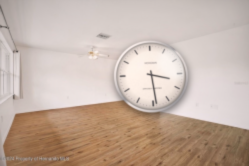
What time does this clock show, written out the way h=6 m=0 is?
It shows h=3 m=29
